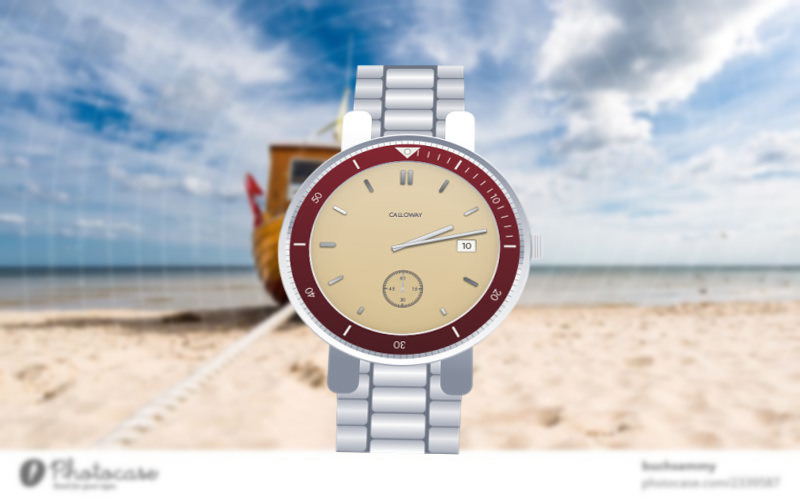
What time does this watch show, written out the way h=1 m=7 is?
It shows h=2 m=13
